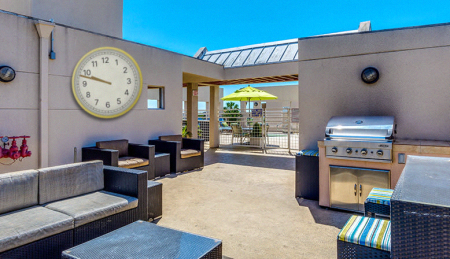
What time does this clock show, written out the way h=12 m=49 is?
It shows h=9 m=48
